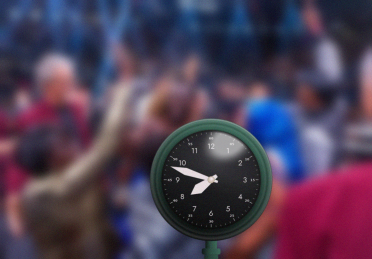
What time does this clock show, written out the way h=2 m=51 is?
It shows h=7 m=48
